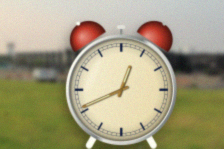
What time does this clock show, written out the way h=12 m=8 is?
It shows h=12 m=41
